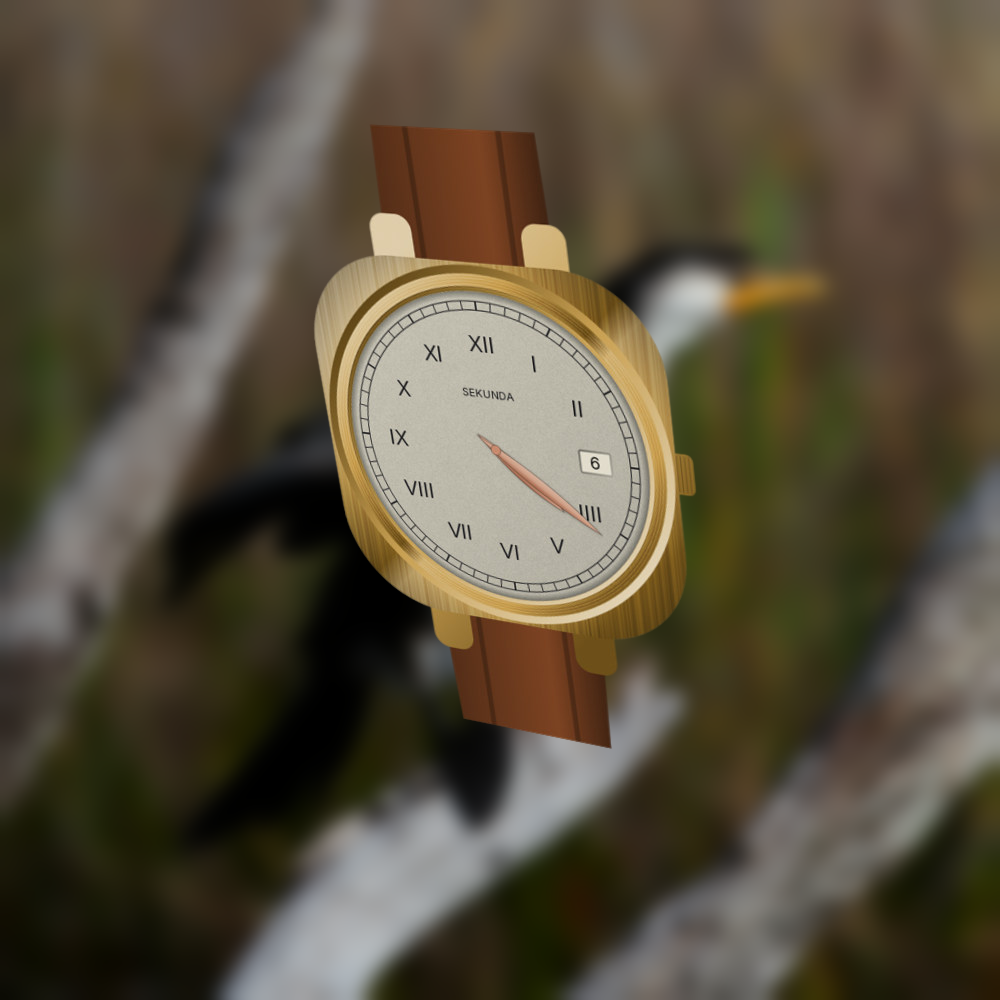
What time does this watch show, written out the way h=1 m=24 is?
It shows h=4 m=21
